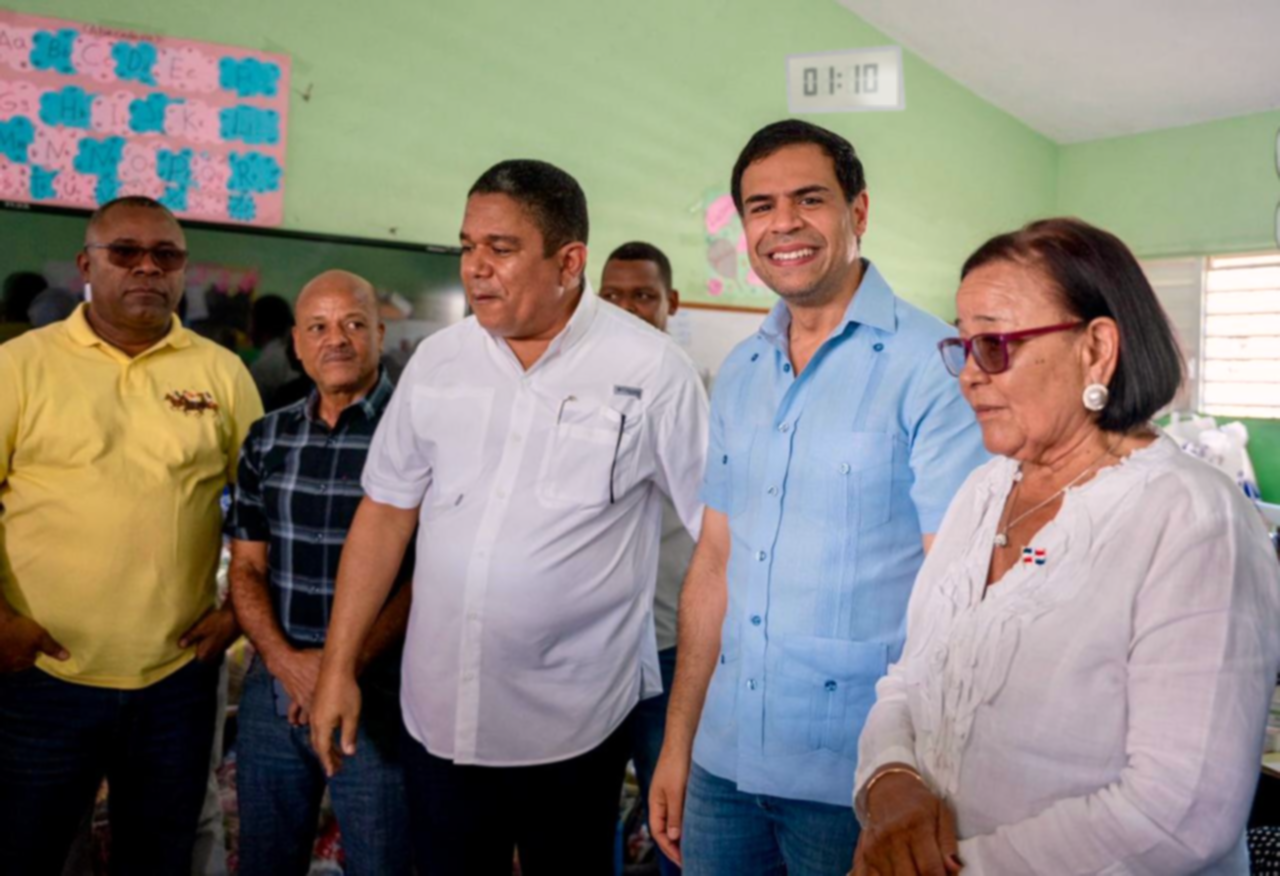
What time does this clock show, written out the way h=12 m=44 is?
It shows h=1 m=10
